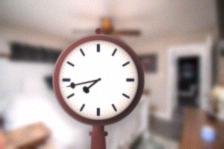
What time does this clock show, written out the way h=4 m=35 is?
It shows h=7 m=43
